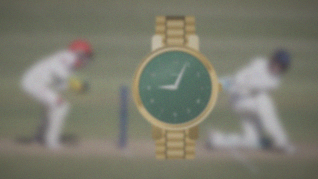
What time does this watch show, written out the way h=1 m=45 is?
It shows h=9 m=4
